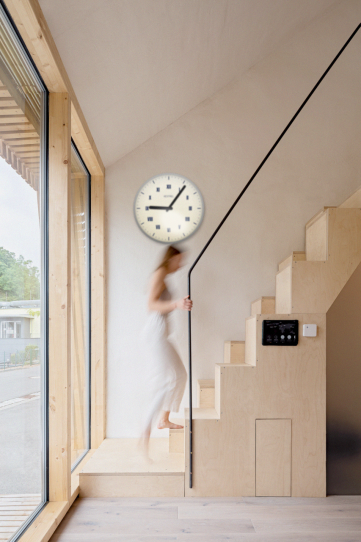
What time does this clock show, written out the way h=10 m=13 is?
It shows h=9 m=6
